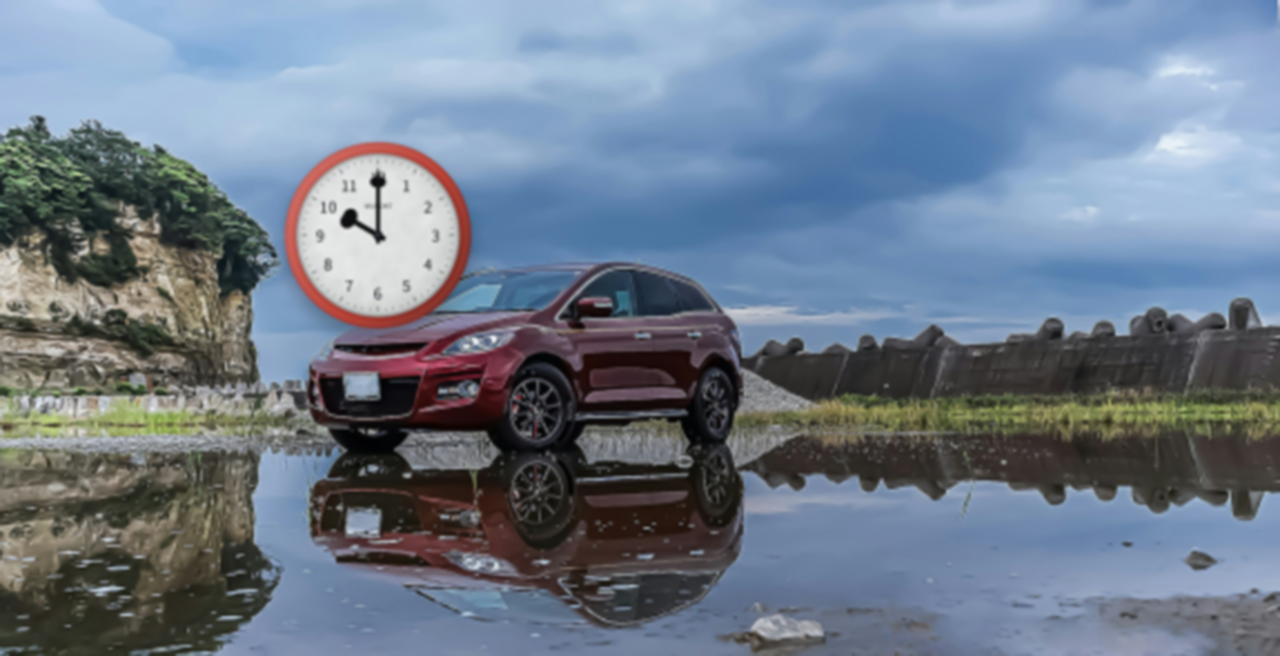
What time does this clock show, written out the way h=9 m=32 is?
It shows h=10 m=0
